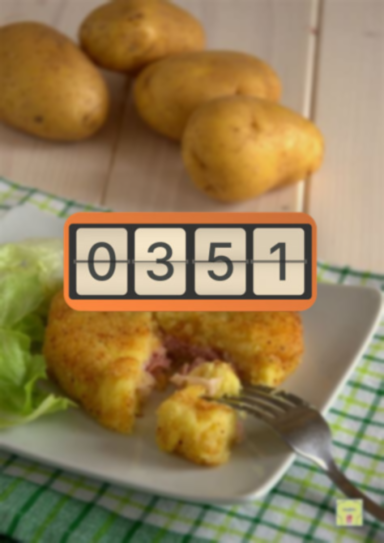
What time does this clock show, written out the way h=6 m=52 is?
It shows h=3 m=51
